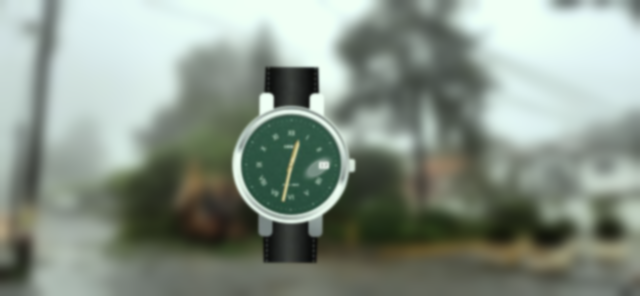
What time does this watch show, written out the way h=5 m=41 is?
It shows h=12 m=32
